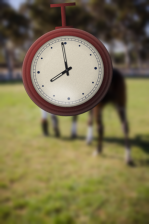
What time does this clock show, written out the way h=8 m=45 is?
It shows h=7 m=59
